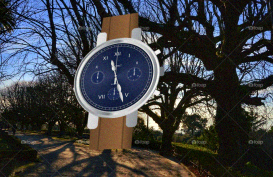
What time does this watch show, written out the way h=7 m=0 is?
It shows h=11 m=27
